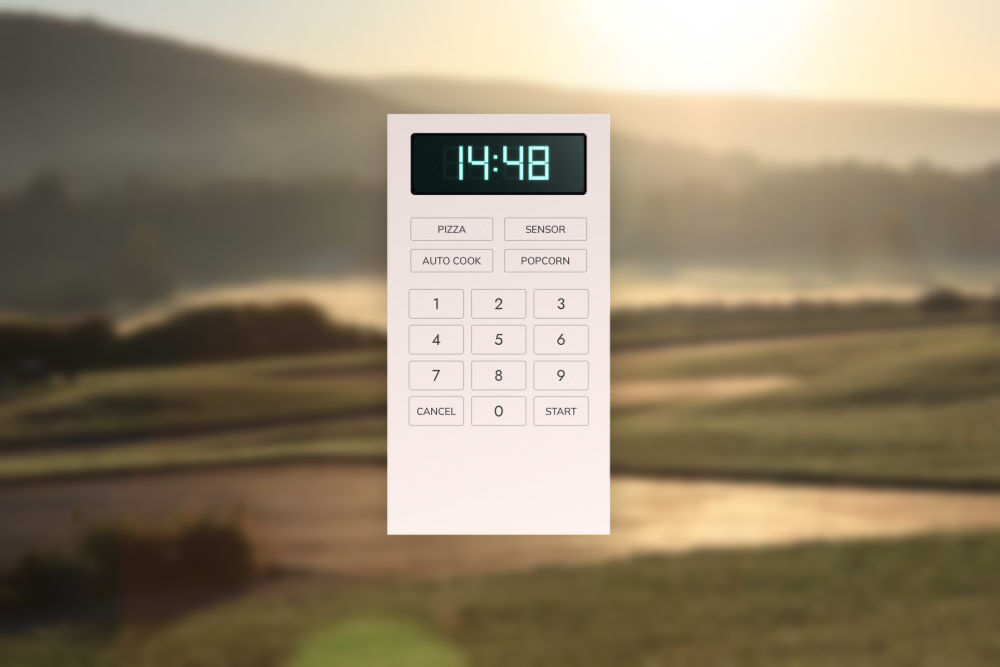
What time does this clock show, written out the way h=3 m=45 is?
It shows h=14 m=48
